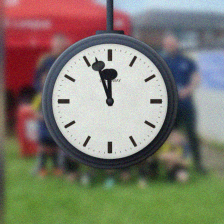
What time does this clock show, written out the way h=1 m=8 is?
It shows h=11 m=57
